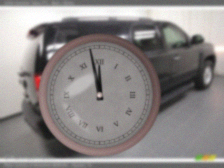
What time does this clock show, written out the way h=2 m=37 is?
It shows h=11 m=58
